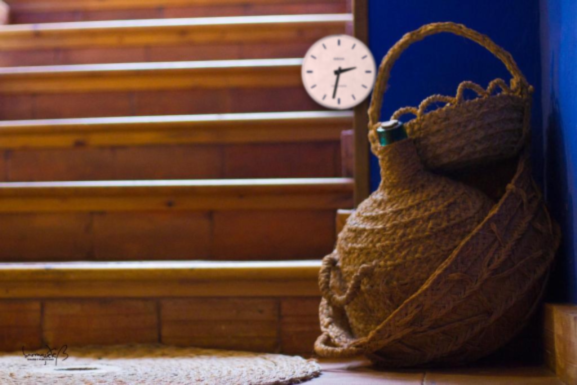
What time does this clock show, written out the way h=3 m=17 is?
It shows h=2 m=32
